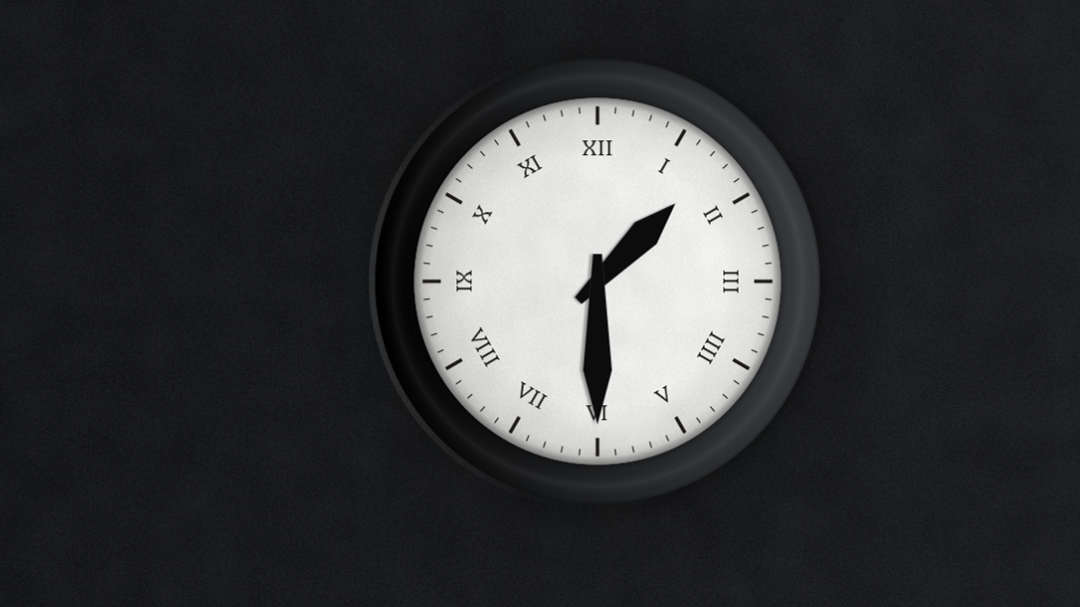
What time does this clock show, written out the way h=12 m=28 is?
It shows h=1 m=30
